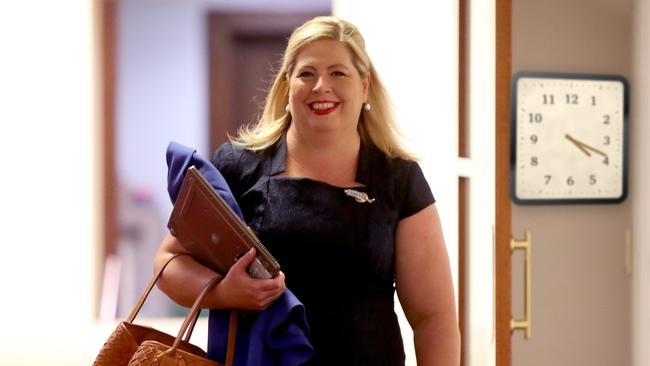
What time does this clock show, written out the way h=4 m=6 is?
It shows h=4 m=19
